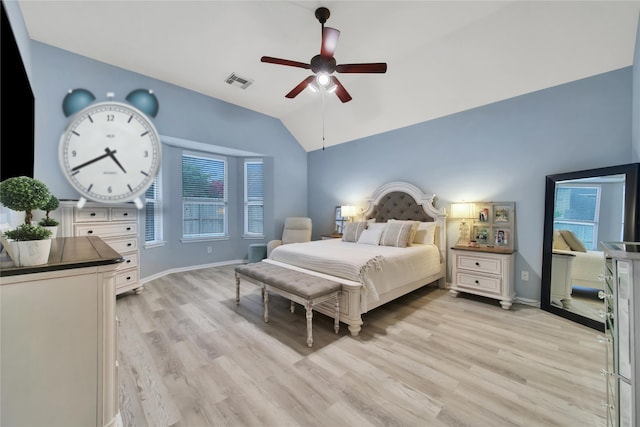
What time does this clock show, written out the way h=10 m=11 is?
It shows h=4 m=41
